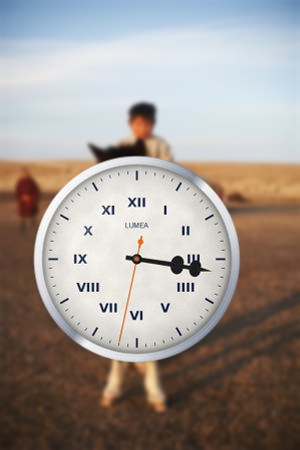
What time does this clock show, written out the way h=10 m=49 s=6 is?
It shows h=3 m=16 s=32
